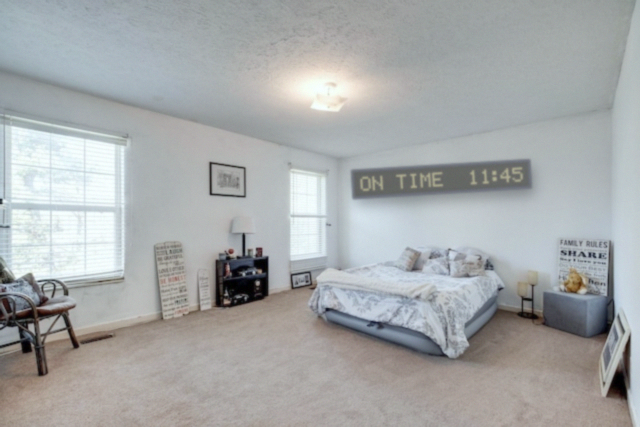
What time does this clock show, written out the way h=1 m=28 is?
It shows h=11 m=45
